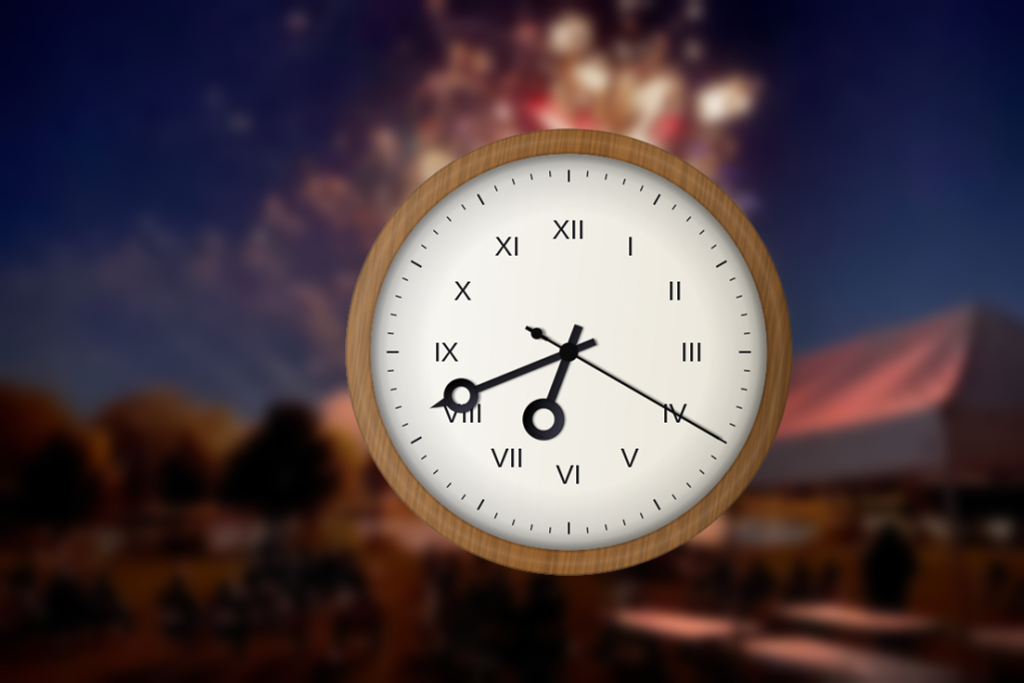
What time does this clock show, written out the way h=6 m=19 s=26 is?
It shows h=6 m=41 s=20
